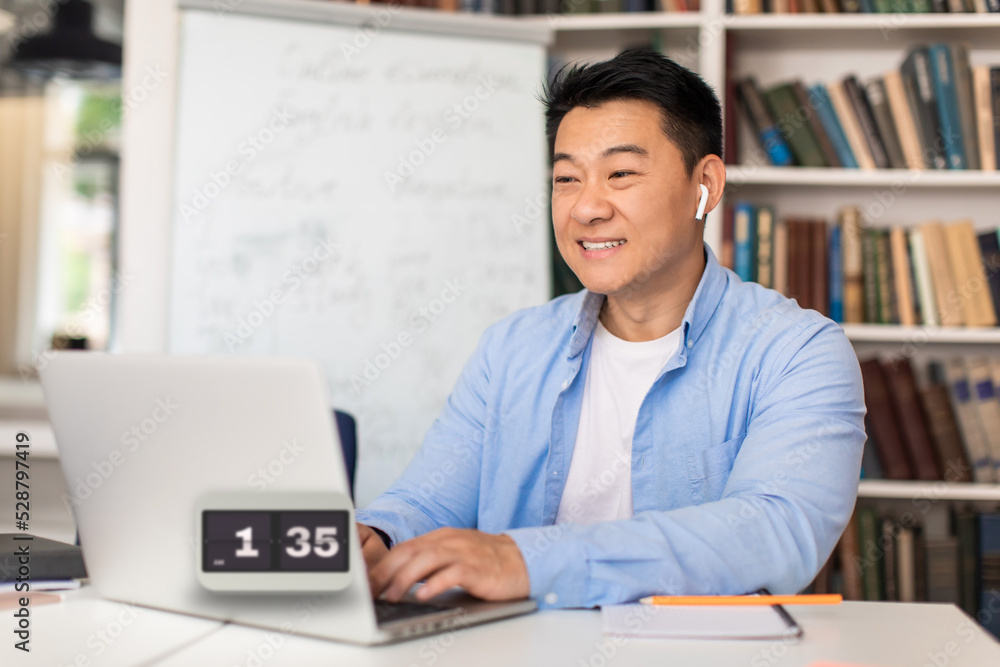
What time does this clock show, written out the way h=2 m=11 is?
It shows h=1 m=35
